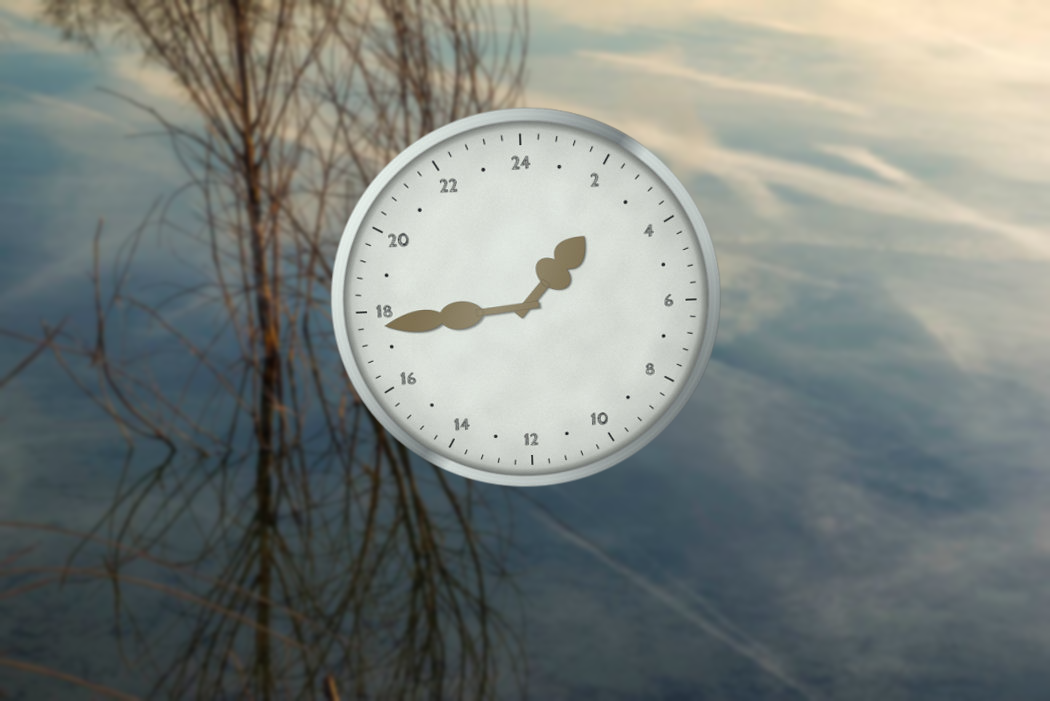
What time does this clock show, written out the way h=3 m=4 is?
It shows h=2 m=44
